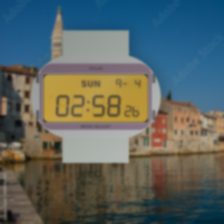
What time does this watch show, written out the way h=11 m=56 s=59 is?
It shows h=2 m=58 s=26
